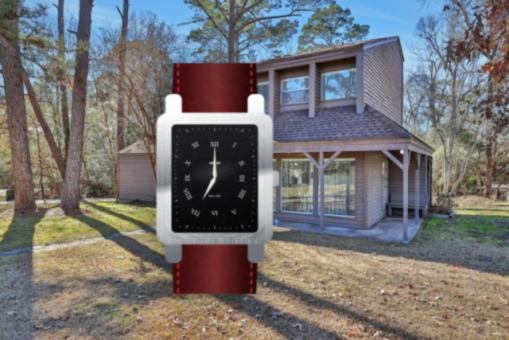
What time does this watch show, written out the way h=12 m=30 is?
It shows h=7 m=0
